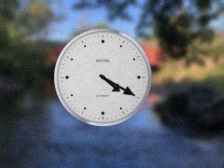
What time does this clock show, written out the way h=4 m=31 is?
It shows h=4 m=20
